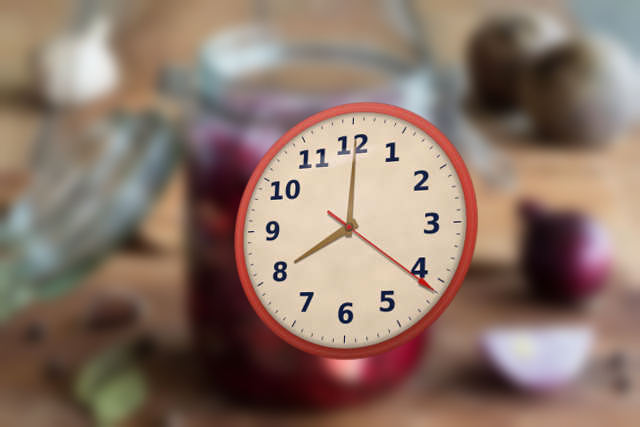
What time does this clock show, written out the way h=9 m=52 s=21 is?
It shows h=8 m=0 s=21
